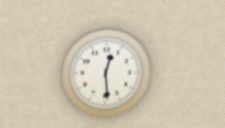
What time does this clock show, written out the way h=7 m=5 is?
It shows h=12 m=29
